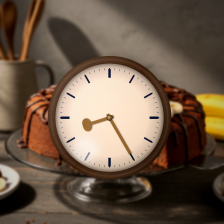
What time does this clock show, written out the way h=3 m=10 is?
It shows h=8 m=25
